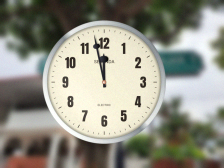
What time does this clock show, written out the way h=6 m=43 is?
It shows h=11 m=58
